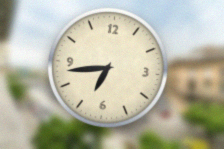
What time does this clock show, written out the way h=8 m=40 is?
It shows h=6 m=43
